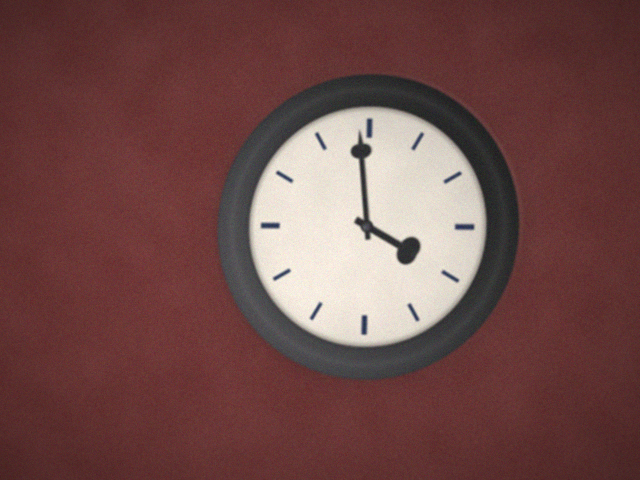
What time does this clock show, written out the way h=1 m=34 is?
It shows h=3 m=59
